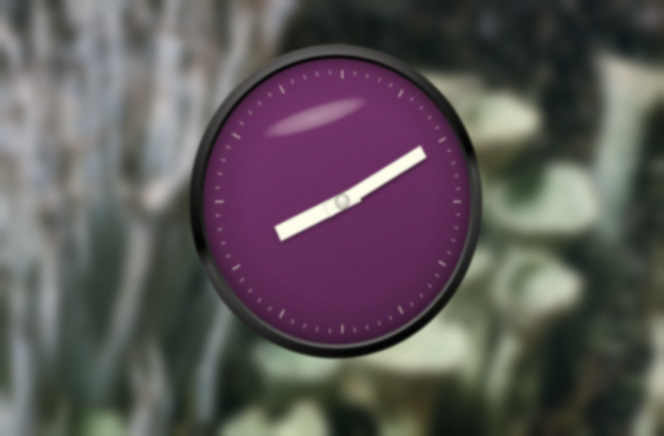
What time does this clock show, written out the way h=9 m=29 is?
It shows h=8 m=10
